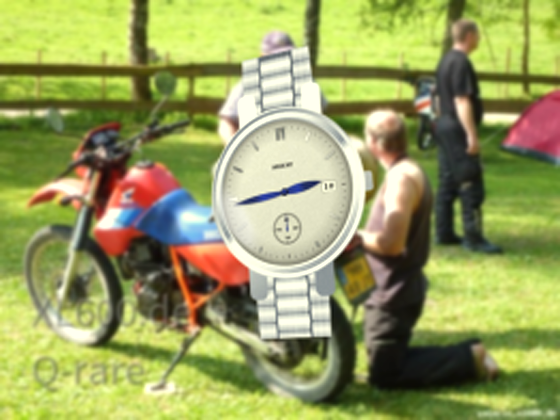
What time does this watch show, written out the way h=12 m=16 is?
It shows h=2 m=44
